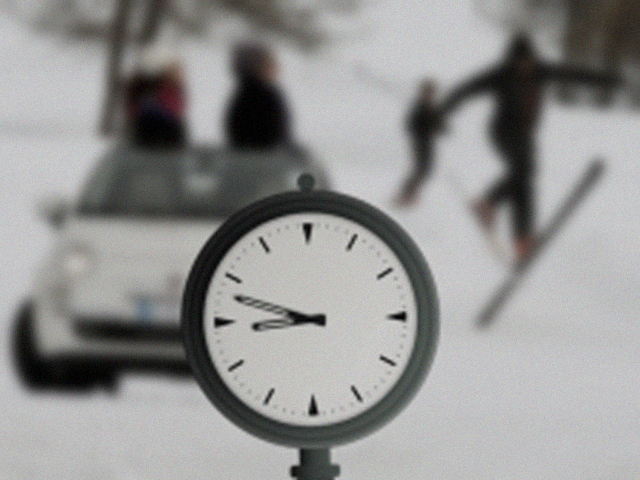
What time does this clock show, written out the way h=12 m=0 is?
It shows h=8 m=48
